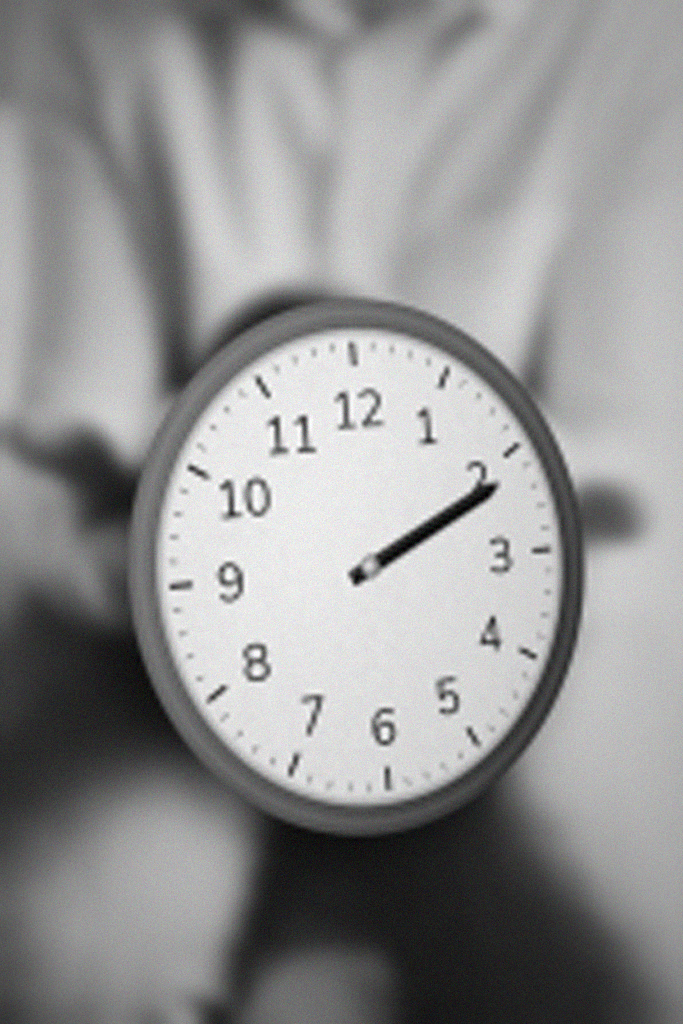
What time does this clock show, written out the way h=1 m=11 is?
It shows h=2 m=11
